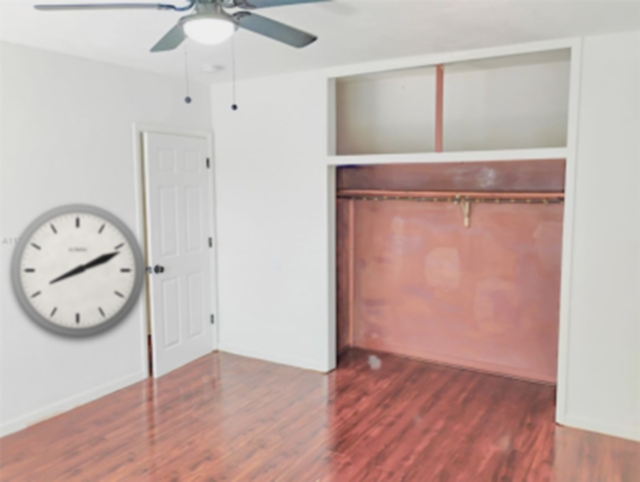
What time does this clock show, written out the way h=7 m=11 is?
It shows h=8 m=11
